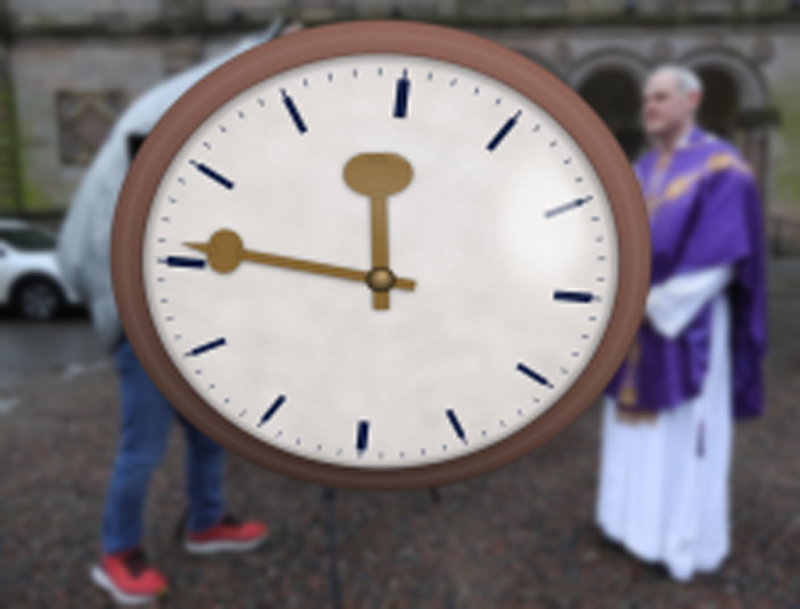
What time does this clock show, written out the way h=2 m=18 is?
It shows h=11 m=46
